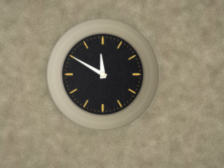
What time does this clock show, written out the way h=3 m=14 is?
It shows h=11 m=50
